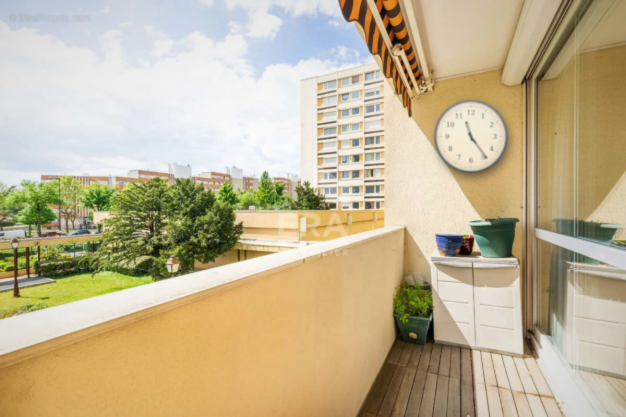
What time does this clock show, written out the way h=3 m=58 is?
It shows h=11 m=24
